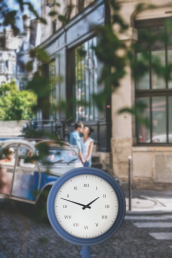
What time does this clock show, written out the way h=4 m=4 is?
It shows h=1 m=48
